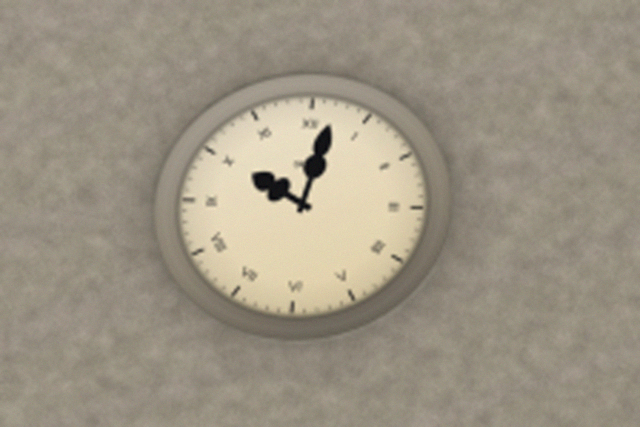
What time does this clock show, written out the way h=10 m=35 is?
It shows h=10 m=2
